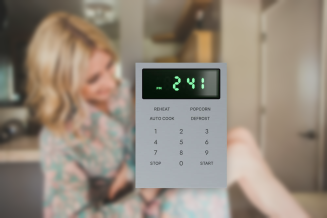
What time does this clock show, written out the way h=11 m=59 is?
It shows h=2 m=41
